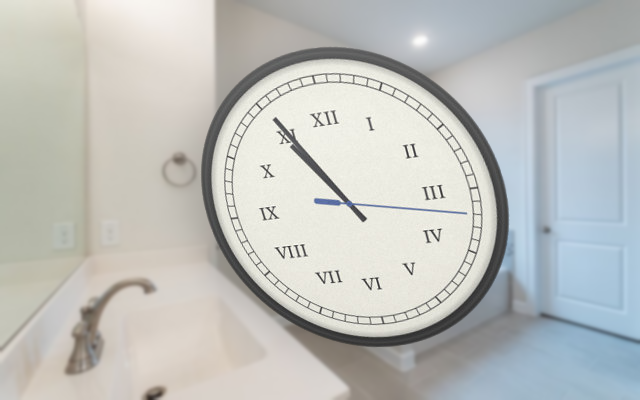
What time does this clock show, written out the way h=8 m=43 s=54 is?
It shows h=10 m=55 s=17
